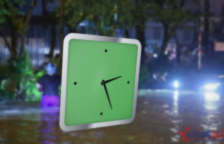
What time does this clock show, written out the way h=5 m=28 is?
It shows h=2 m=26
